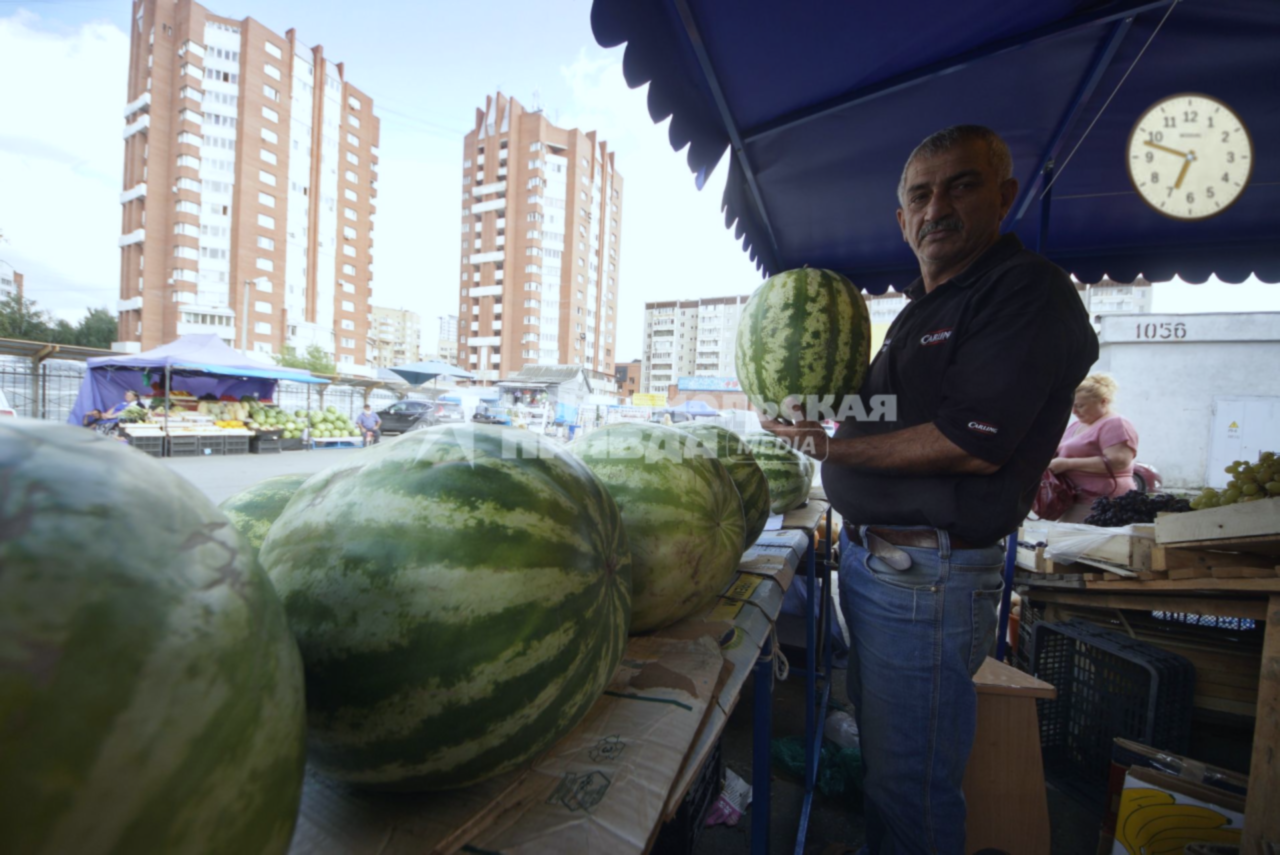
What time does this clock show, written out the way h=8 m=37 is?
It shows h=6 m=48
